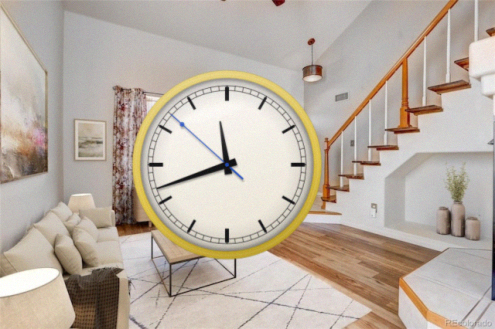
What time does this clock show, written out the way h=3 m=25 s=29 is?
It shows h=11 m=41 s=52
